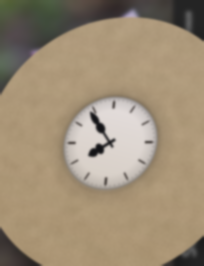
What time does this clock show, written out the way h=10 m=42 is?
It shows h=7 m=54
